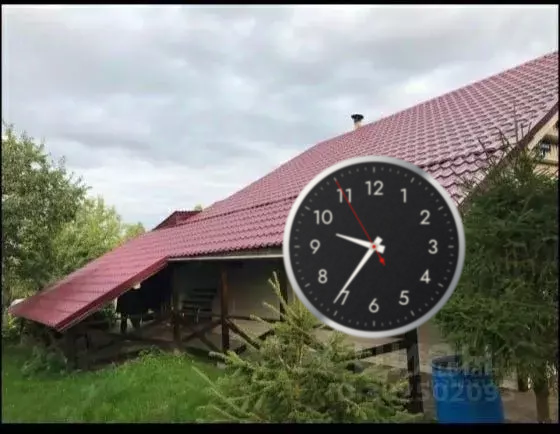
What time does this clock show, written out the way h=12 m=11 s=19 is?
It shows h=9 m=35 s=55
